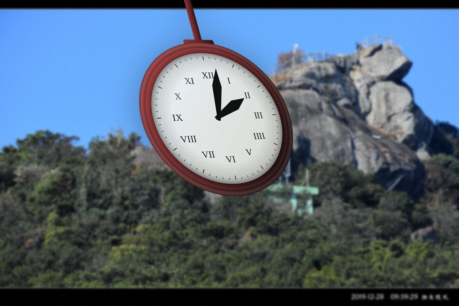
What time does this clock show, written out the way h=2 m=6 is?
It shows h=2 m=2
